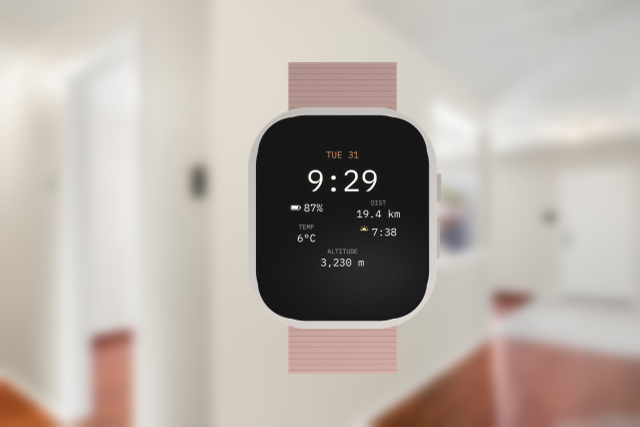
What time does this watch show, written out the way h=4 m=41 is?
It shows h=9 m=29
